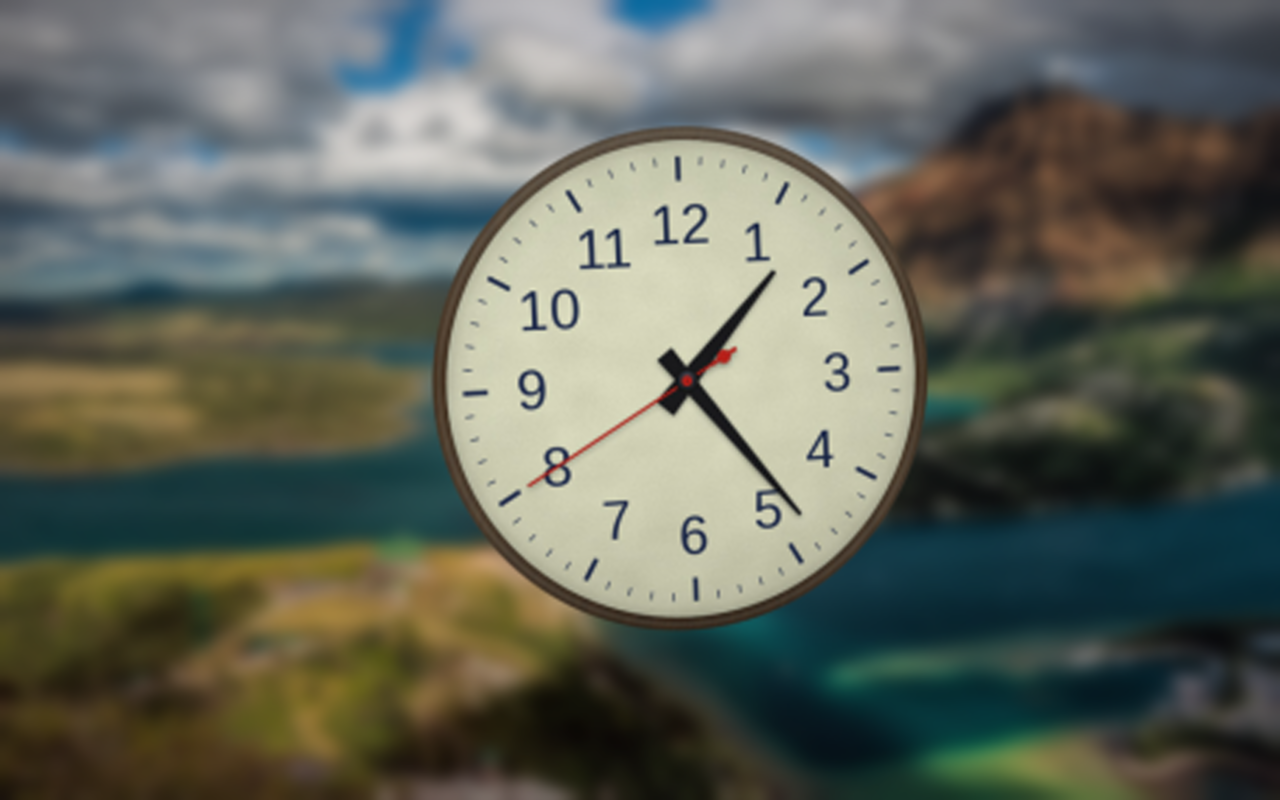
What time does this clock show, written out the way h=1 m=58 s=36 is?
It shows h=1 m=23 s=40
